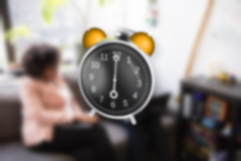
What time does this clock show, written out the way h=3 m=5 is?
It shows h=6 m=0
